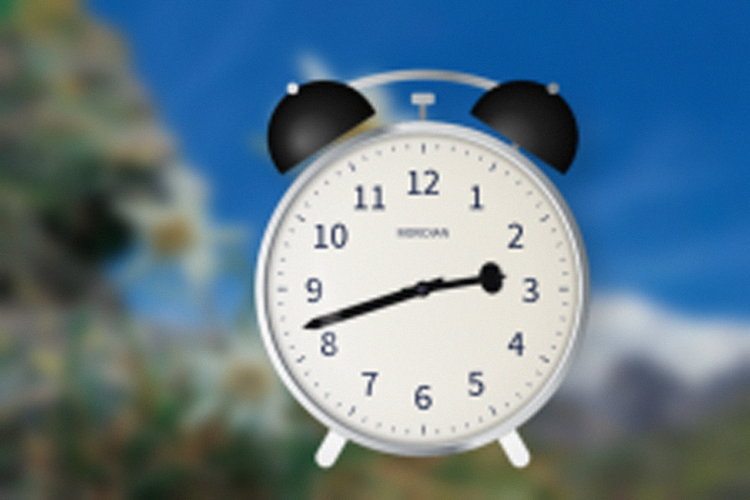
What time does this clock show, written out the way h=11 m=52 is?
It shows h=2 m=42
